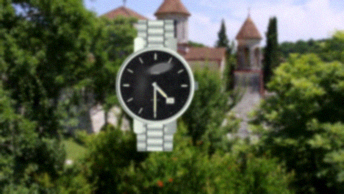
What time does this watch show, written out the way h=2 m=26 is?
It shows h=4 m=30
